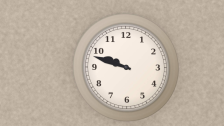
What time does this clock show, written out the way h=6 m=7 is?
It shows h=9 m=48
